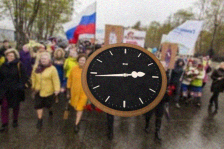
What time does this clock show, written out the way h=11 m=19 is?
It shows h=2 m=44
